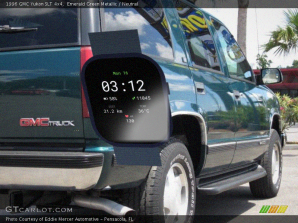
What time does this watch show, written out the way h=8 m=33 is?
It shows h=3 m=12
